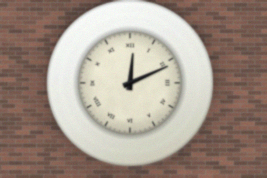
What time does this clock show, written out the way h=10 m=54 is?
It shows h=12 m=11
